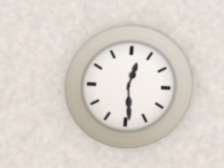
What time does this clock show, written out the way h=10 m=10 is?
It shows h=12 m=29
